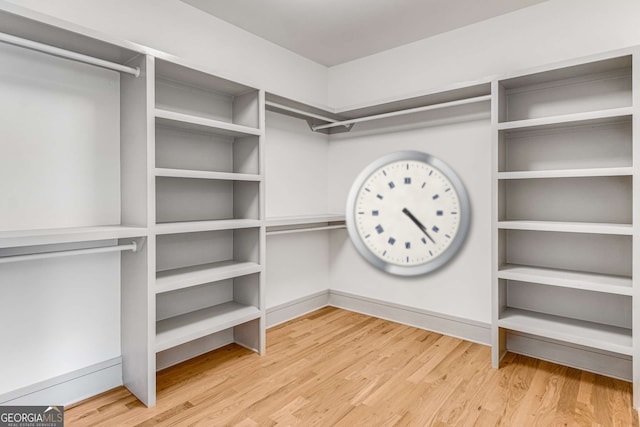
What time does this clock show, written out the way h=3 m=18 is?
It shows h=4 m=23
